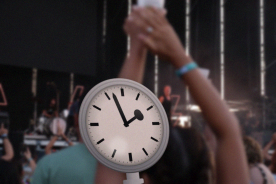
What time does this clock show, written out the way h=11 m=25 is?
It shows h=1 m=57
